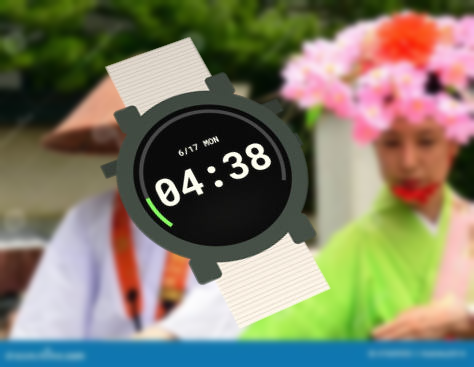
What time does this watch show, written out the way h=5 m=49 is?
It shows h=4 m=38
